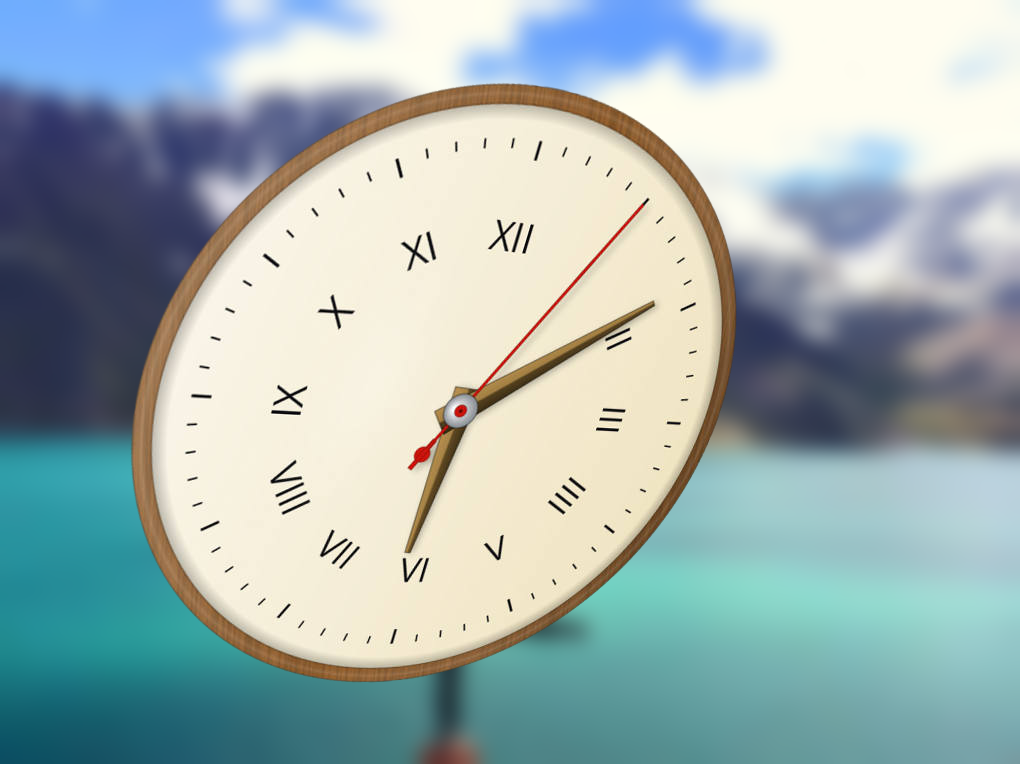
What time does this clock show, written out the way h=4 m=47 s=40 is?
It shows h=6 m=9 s=5
